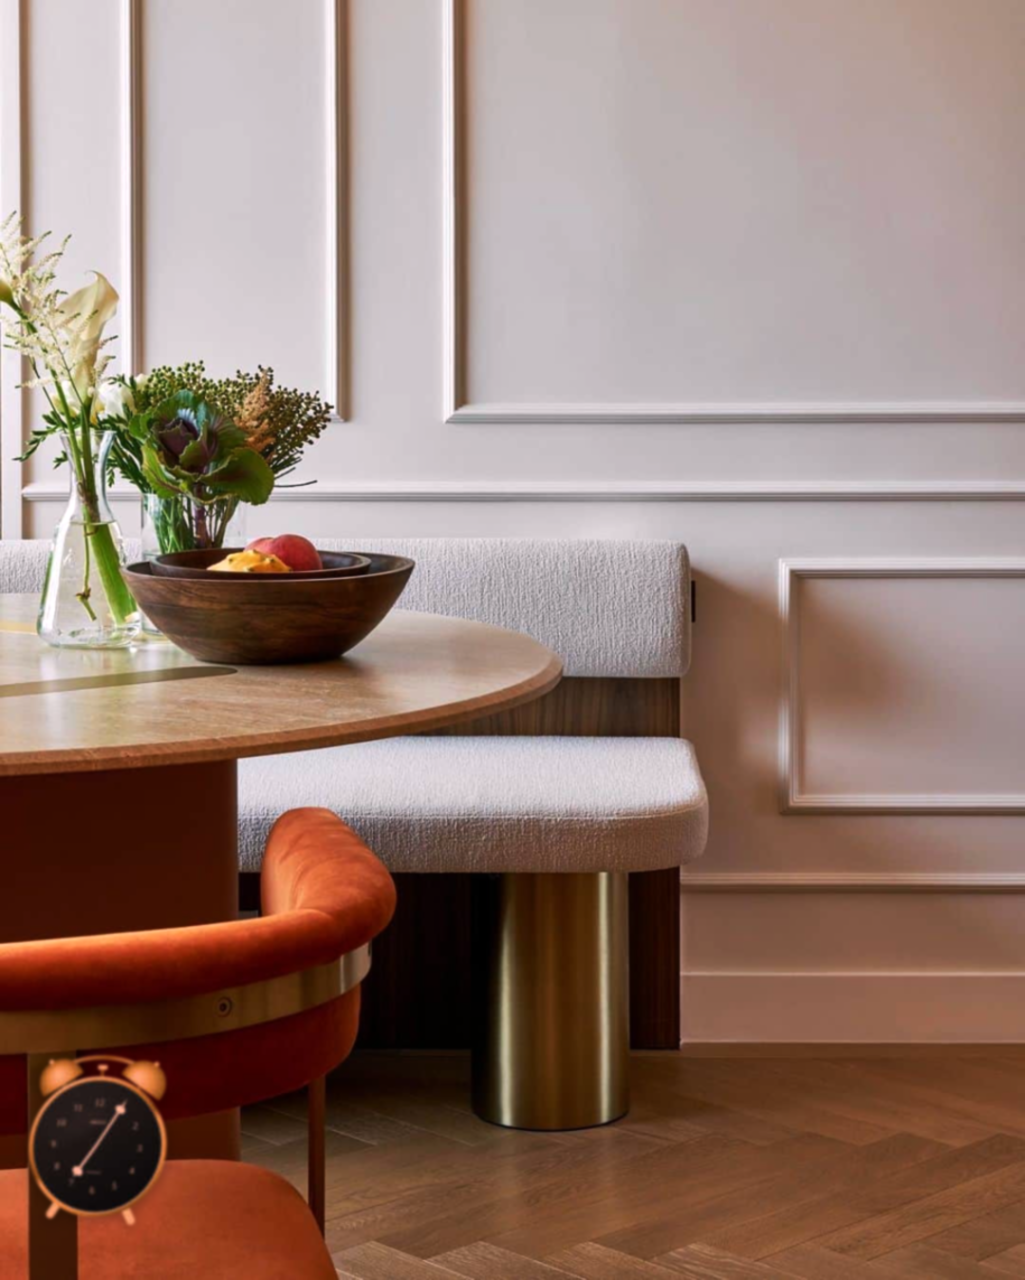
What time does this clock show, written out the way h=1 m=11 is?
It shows h=7 m=5
